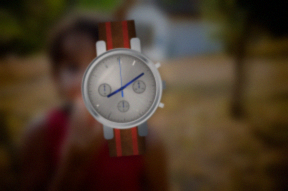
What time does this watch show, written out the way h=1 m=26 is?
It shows h=8 m=10
